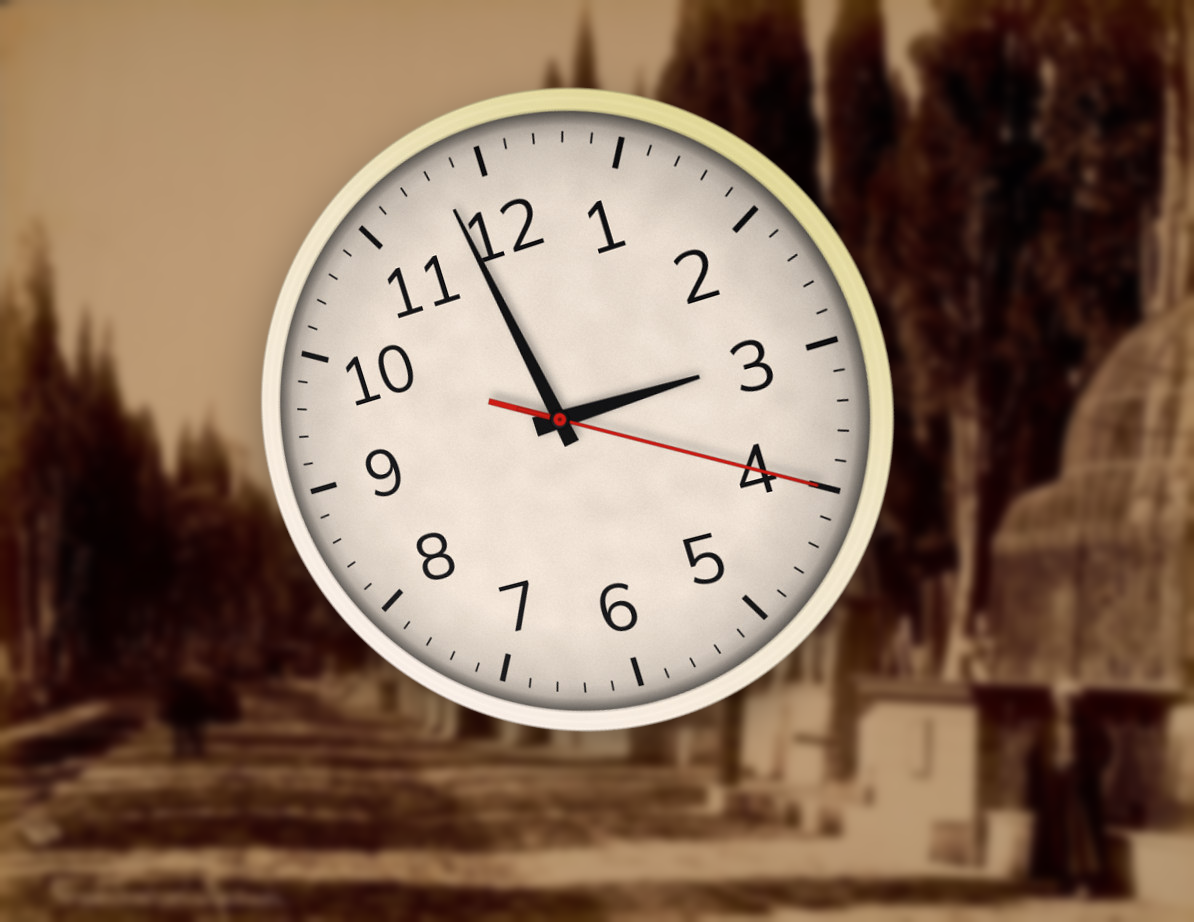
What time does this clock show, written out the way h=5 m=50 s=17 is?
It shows h=2 m=58 s=20
